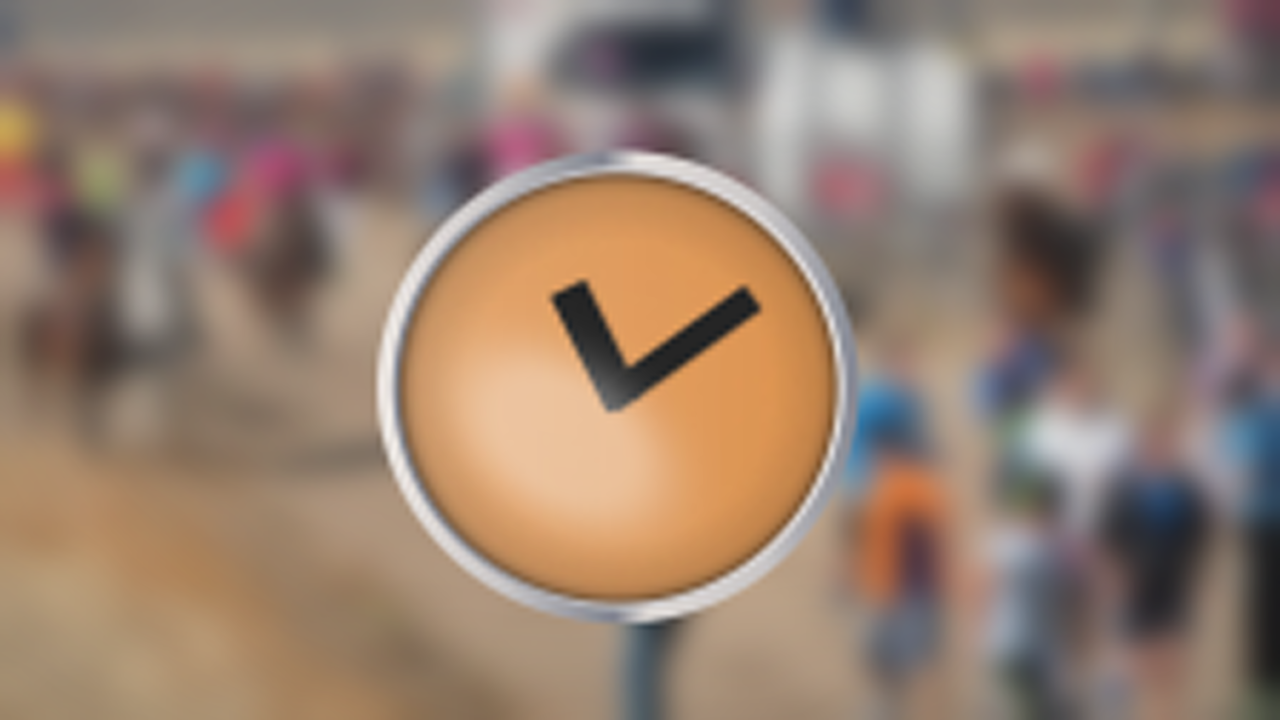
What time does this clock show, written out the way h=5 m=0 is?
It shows h=11 m=9
